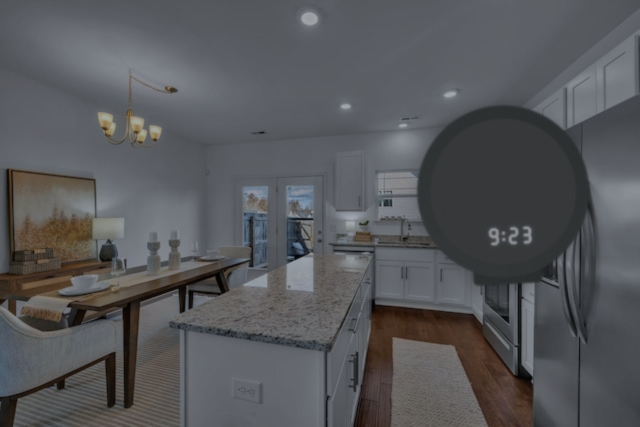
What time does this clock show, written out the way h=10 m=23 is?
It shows h=9 m=23
